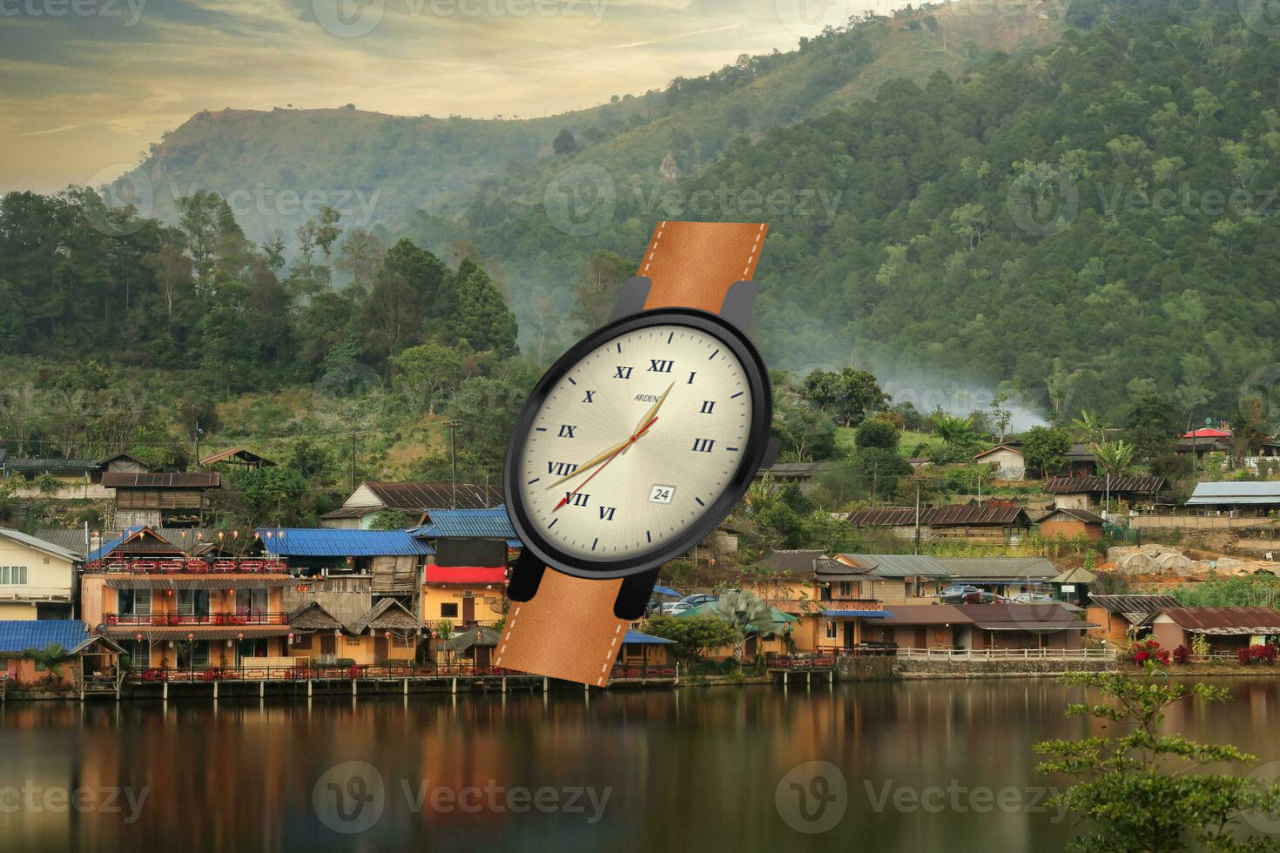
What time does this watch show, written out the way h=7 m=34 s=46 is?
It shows h=12 m=38 s=36
